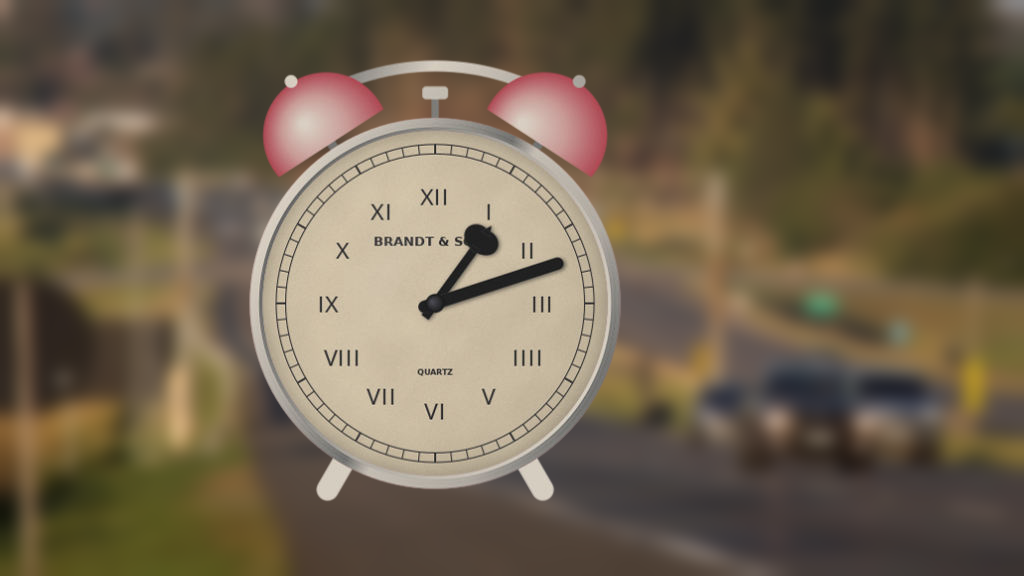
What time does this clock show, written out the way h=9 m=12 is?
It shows h=1 m=12
